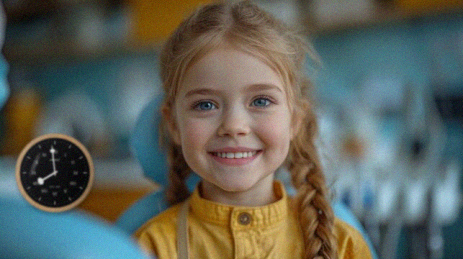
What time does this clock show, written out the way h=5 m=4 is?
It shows h=7 m=59
